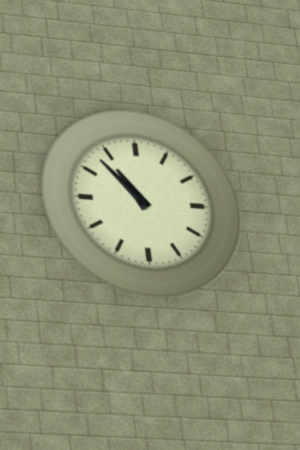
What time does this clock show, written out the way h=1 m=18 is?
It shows h=10 m=53
